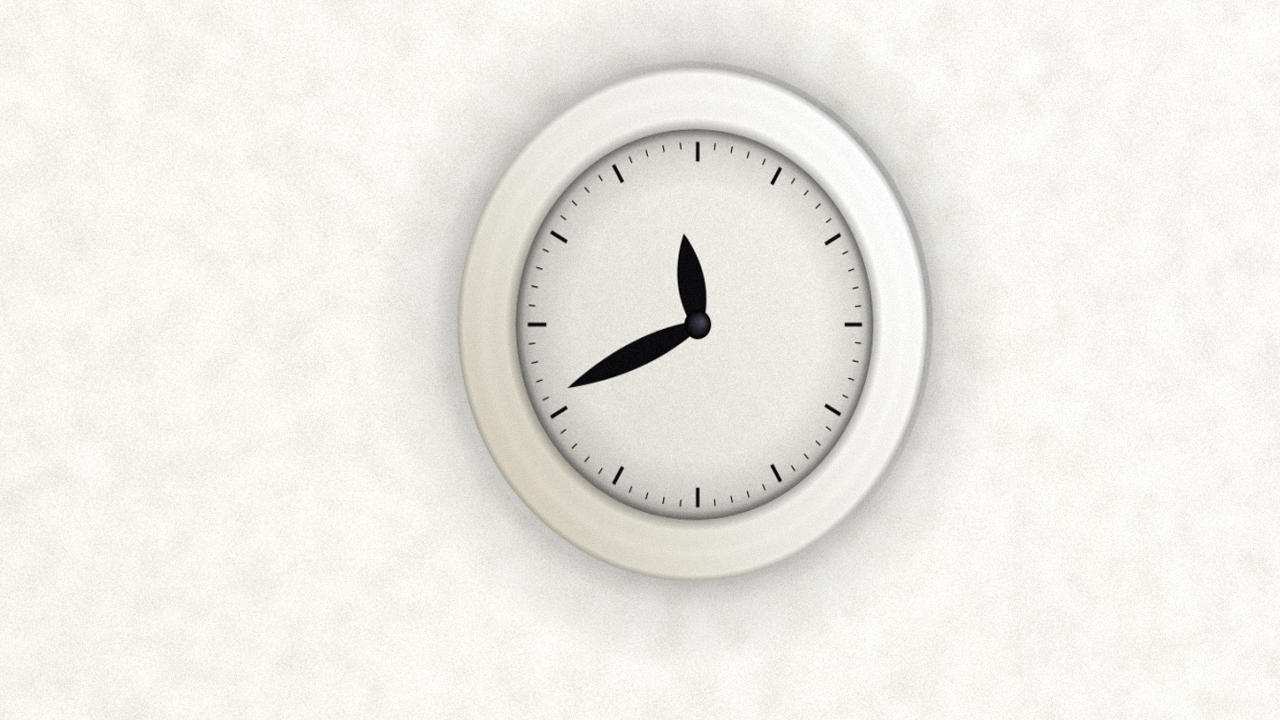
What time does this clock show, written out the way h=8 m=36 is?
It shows h=11 m=41
